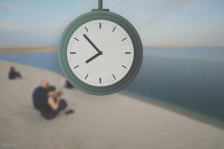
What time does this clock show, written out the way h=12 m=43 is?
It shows h=7 m=53
